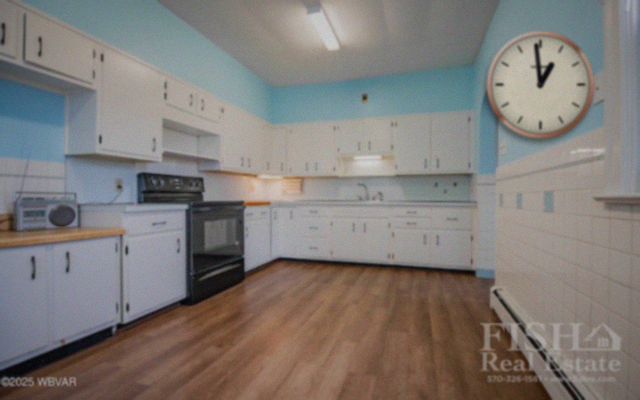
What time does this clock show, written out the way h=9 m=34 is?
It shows h=12 m=59
